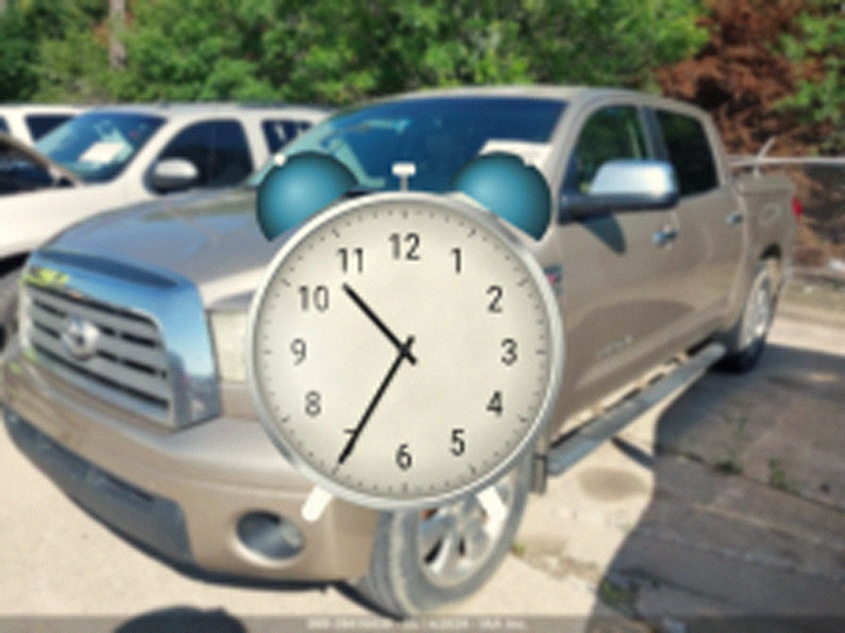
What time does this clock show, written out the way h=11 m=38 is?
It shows h=10 m=35
